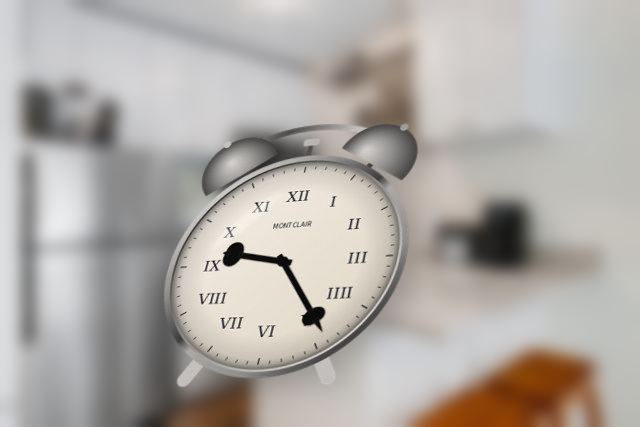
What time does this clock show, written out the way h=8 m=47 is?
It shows h=9 m=24
